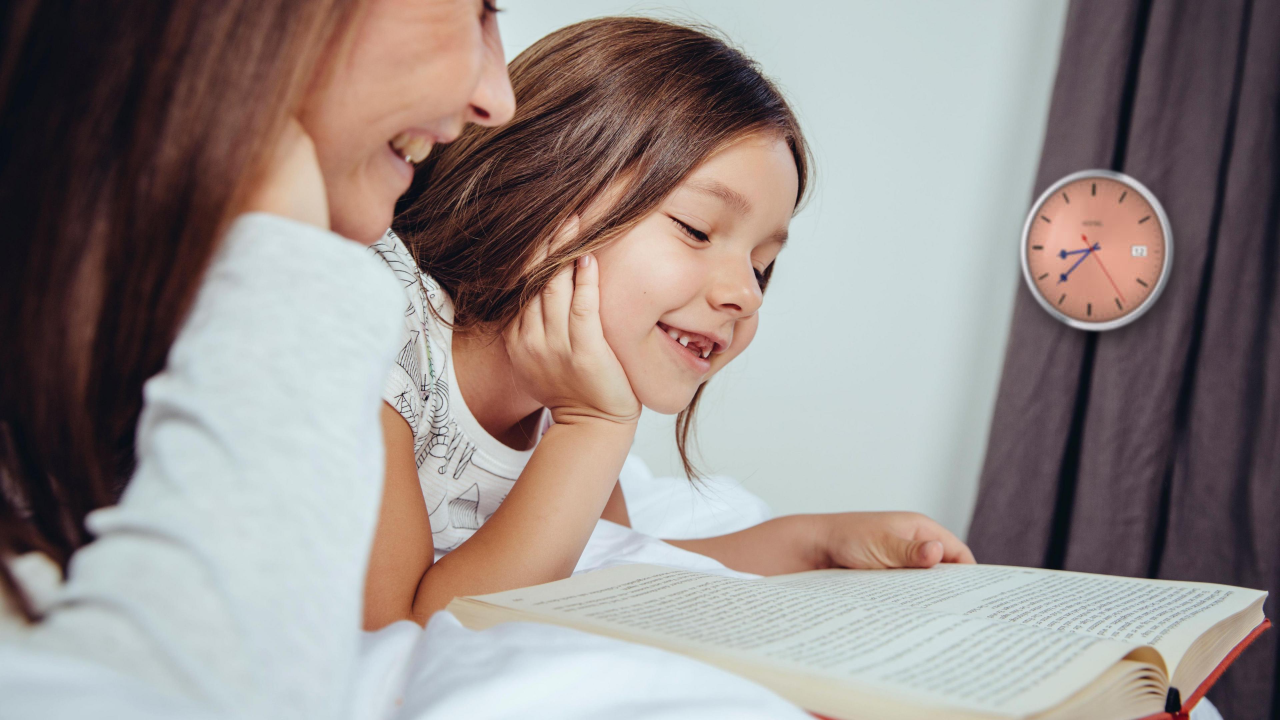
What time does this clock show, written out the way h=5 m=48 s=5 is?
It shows h=8 m=37 s=24
